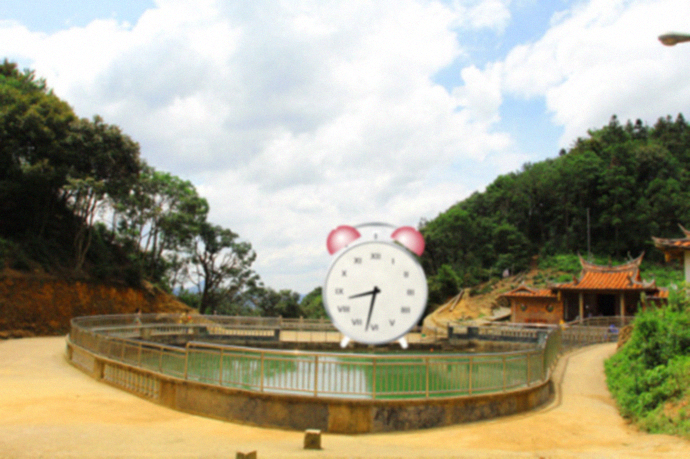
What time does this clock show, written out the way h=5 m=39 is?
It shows h=8 m=32
